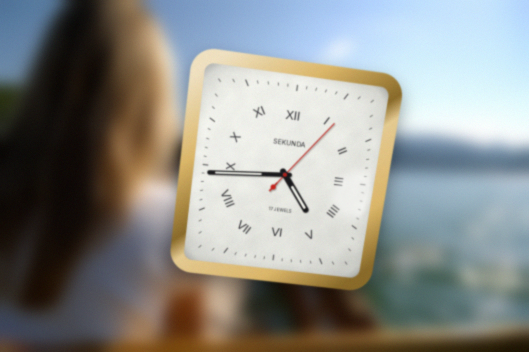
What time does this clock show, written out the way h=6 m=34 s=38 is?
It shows h=4 m=44 s=6
